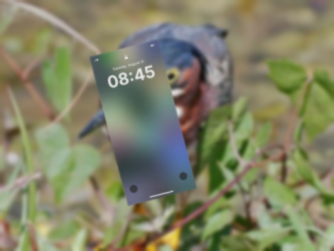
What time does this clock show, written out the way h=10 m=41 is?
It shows h=8 m=45
